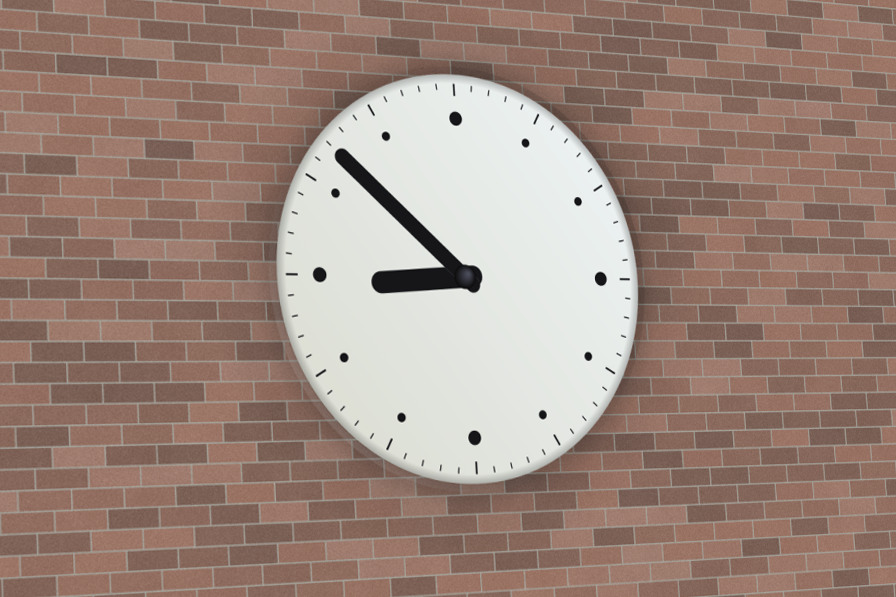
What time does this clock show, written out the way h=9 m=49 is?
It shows h=8 m=52
